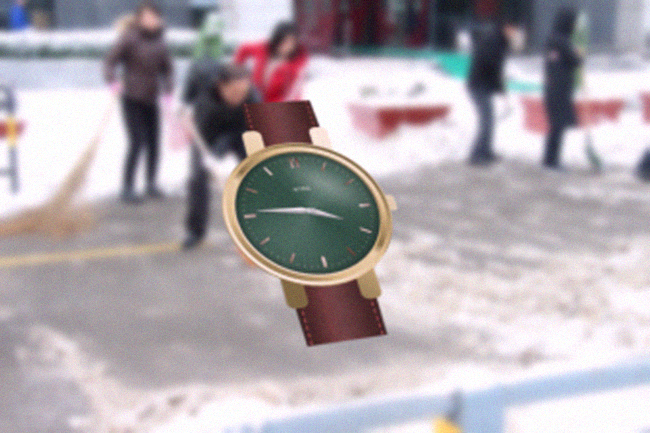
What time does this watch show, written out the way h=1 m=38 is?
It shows h=3 m=46
